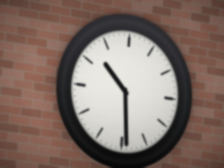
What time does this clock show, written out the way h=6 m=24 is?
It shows h=10 m=29
